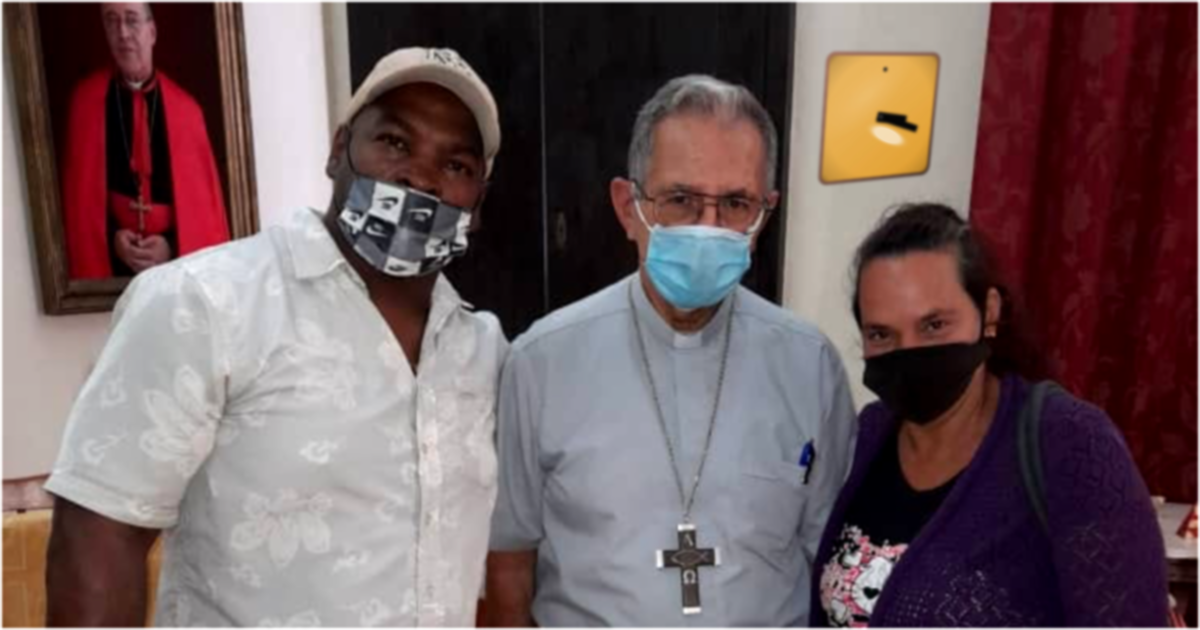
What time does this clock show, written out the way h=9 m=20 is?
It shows h=3 m=18
